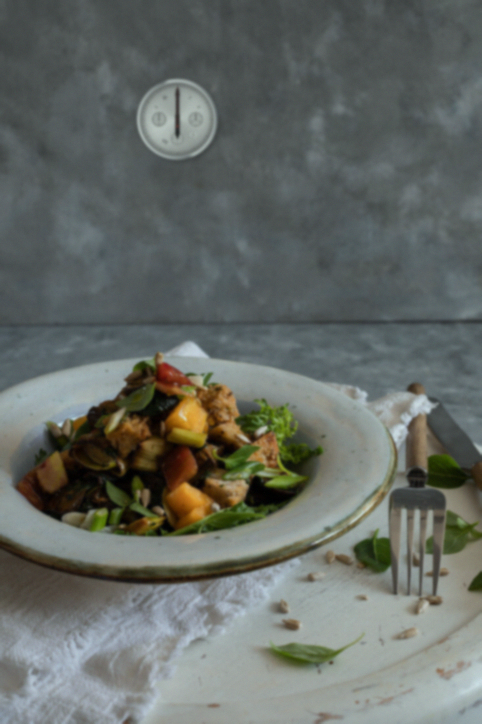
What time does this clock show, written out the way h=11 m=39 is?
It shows h=6 m=0
